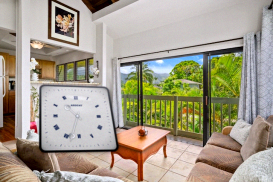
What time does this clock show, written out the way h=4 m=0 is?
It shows h=10 m=33
